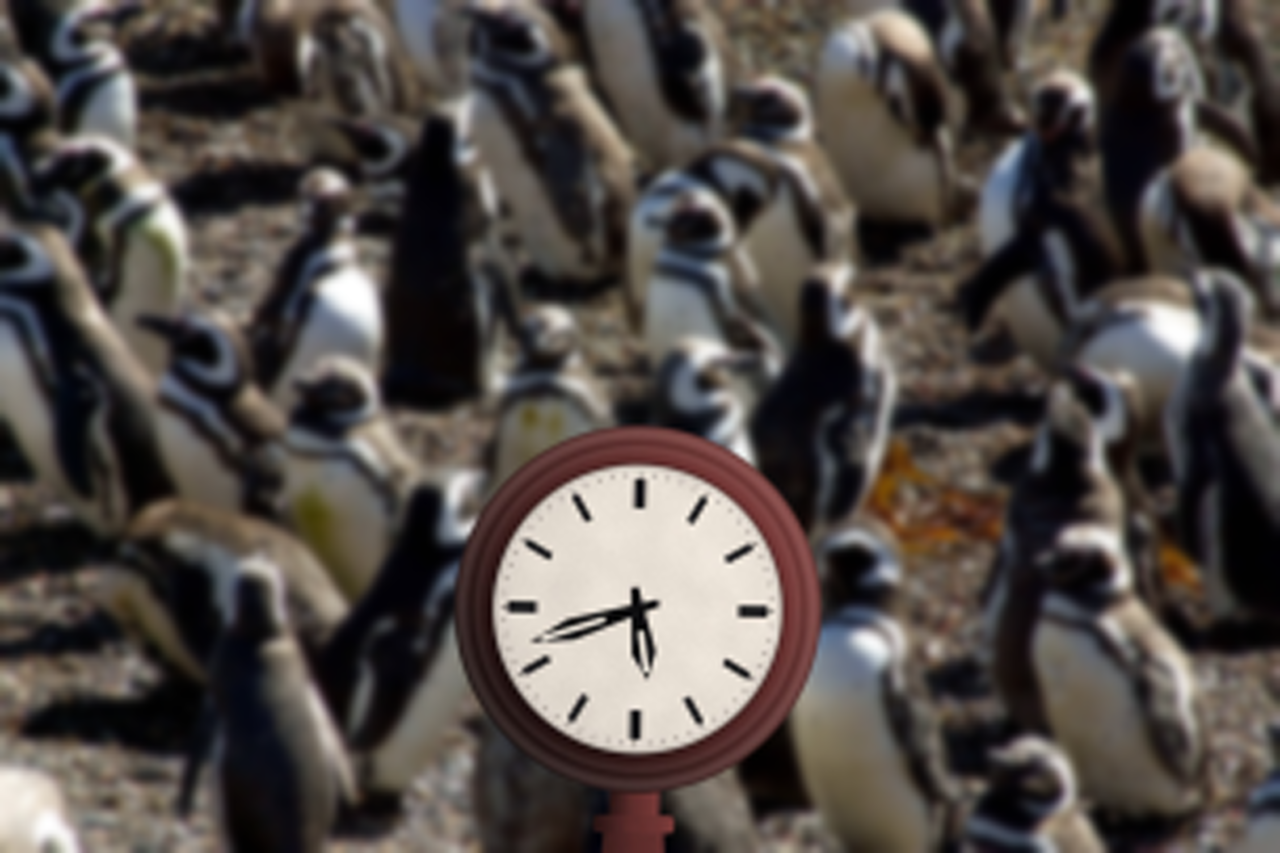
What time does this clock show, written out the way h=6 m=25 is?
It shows h=5 m=42
